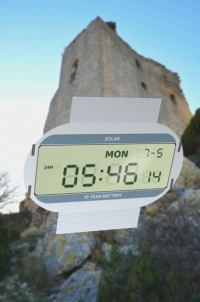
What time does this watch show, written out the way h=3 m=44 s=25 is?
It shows h=5 m=46 s=14
